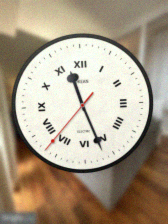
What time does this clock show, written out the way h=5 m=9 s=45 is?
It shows h=11 m=26 s=37
